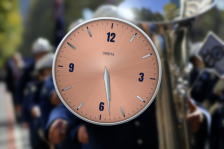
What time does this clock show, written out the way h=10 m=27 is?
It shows h=5 m=28
